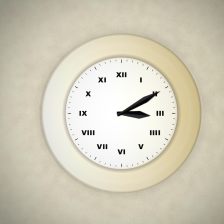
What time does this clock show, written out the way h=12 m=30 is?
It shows h=3 m=10
